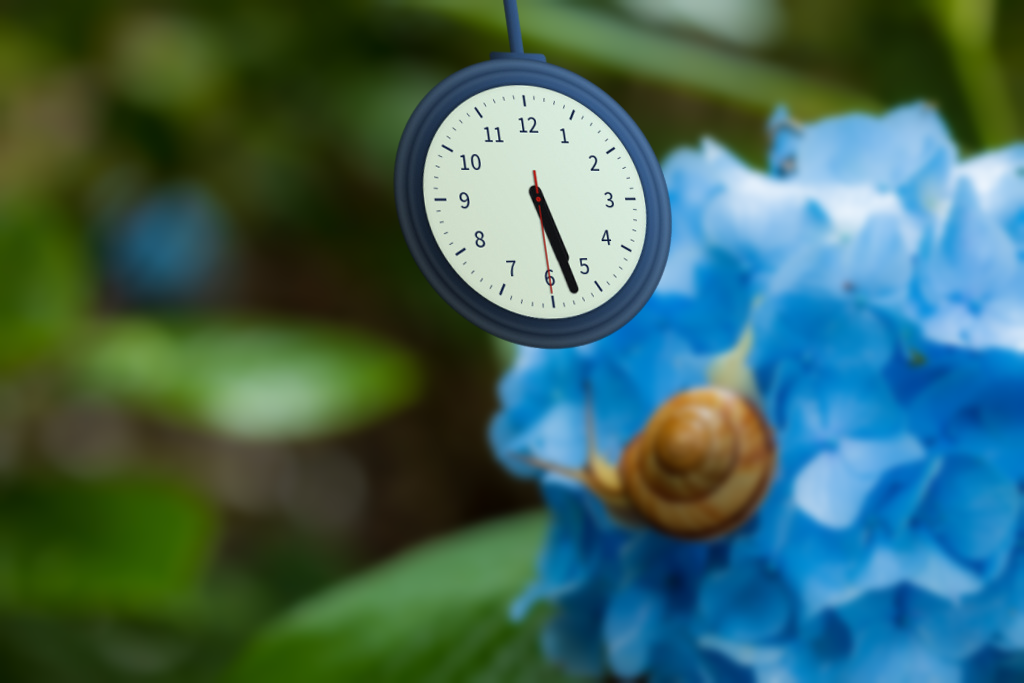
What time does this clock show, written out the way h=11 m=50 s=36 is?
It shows h=5 m=27 s=30
